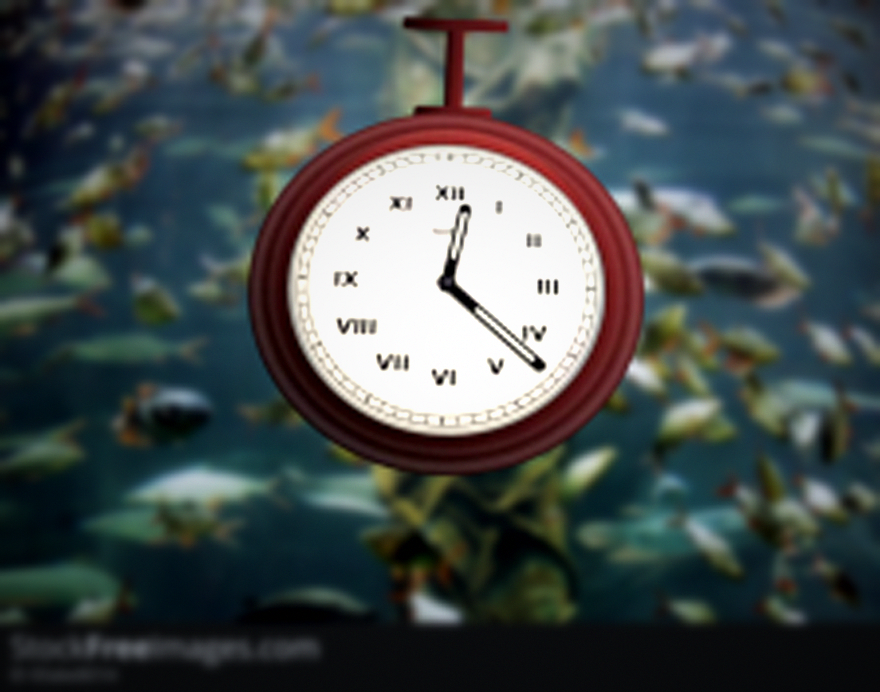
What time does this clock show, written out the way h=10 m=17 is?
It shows h=12 m=22
